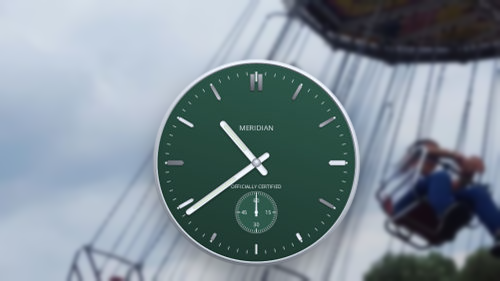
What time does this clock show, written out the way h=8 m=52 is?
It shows h=10 m=39
